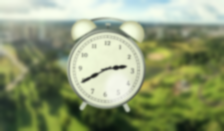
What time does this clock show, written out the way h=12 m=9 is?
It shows h=2 m=40
